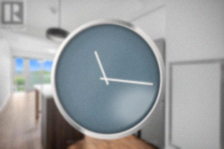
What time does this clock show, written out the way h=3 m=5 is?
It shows h=11 m=16
